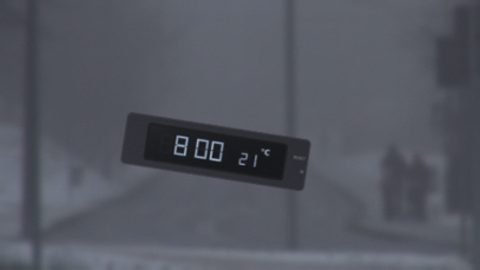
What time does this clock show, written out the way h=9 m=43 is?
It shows h=8 m=0
